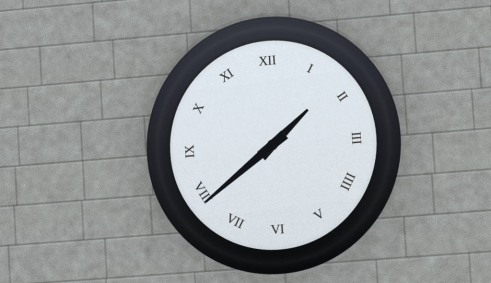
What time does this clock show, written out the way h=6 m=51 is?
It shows h=1 m=39
